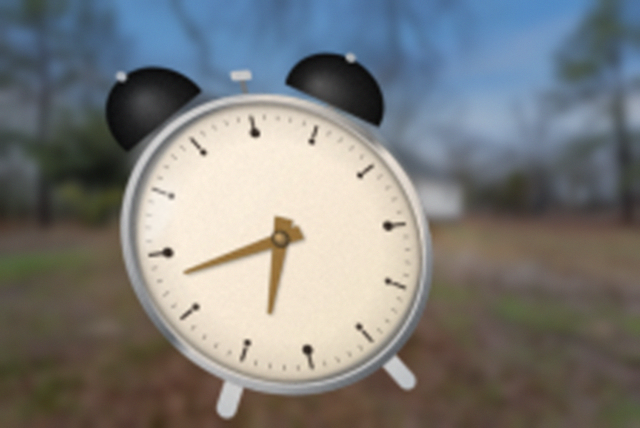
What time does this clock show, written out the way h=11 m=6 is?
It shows h=6 m=43
